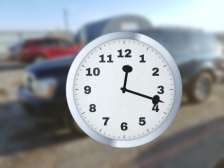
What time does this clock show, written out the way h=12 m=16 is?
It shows h=12 m=18
